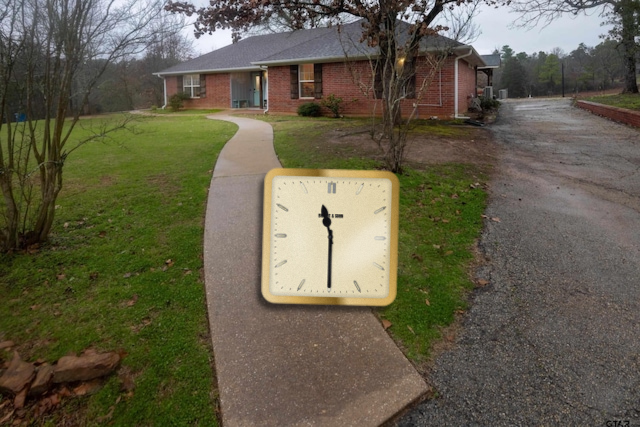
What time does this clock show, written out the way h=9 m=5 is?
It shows h=11 m=30
